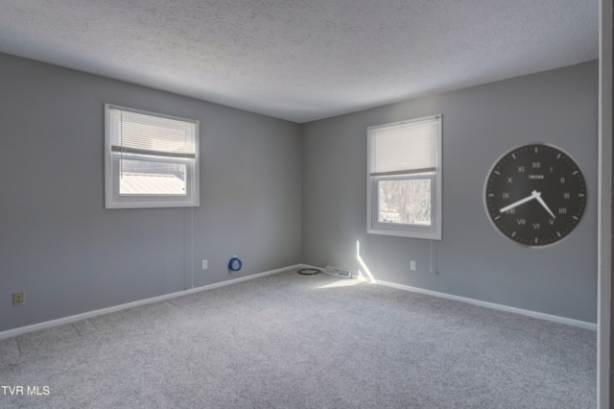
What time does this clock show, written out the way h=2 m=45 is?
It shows h=4 m=41
